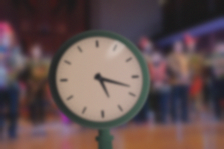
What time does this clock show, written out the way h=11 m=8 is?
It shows h=5 m=18
